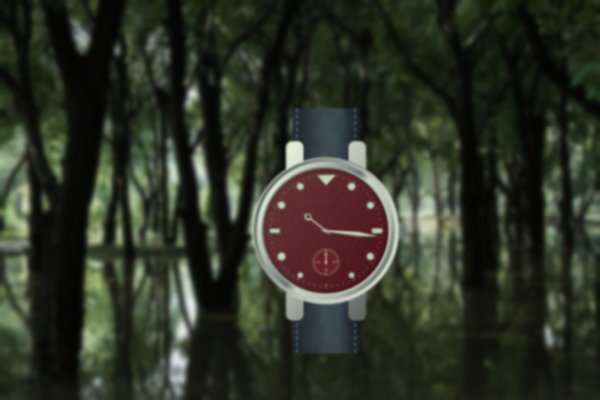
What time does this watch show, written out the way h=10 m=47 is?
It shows h=10 m=16
